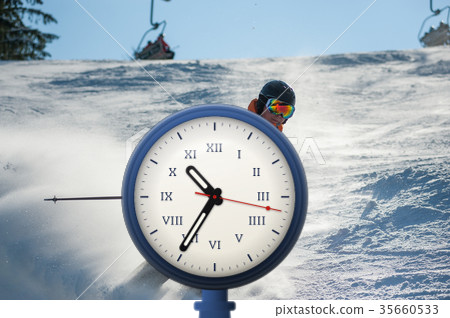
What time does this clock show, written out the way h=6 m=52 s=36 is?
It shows h=10 m=35 s=17
